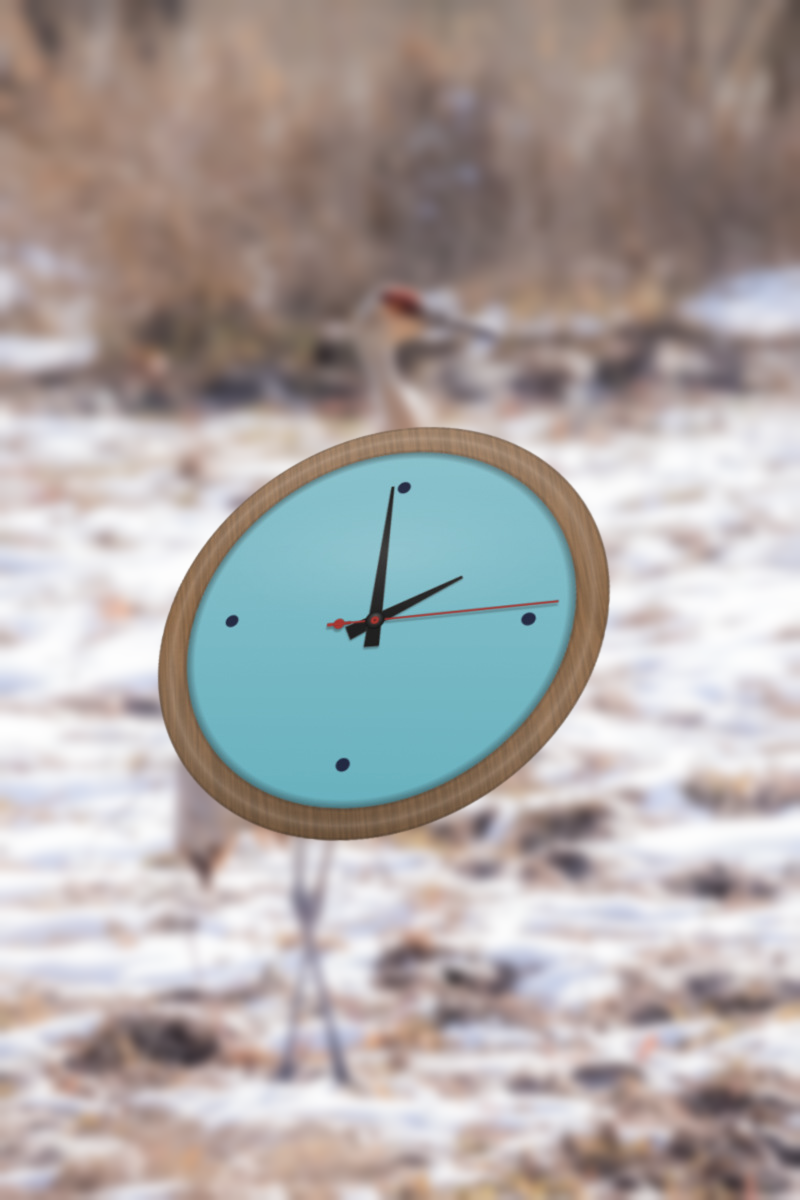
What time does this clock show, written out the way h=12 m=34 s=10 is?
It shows h=1 m=59 s=14
